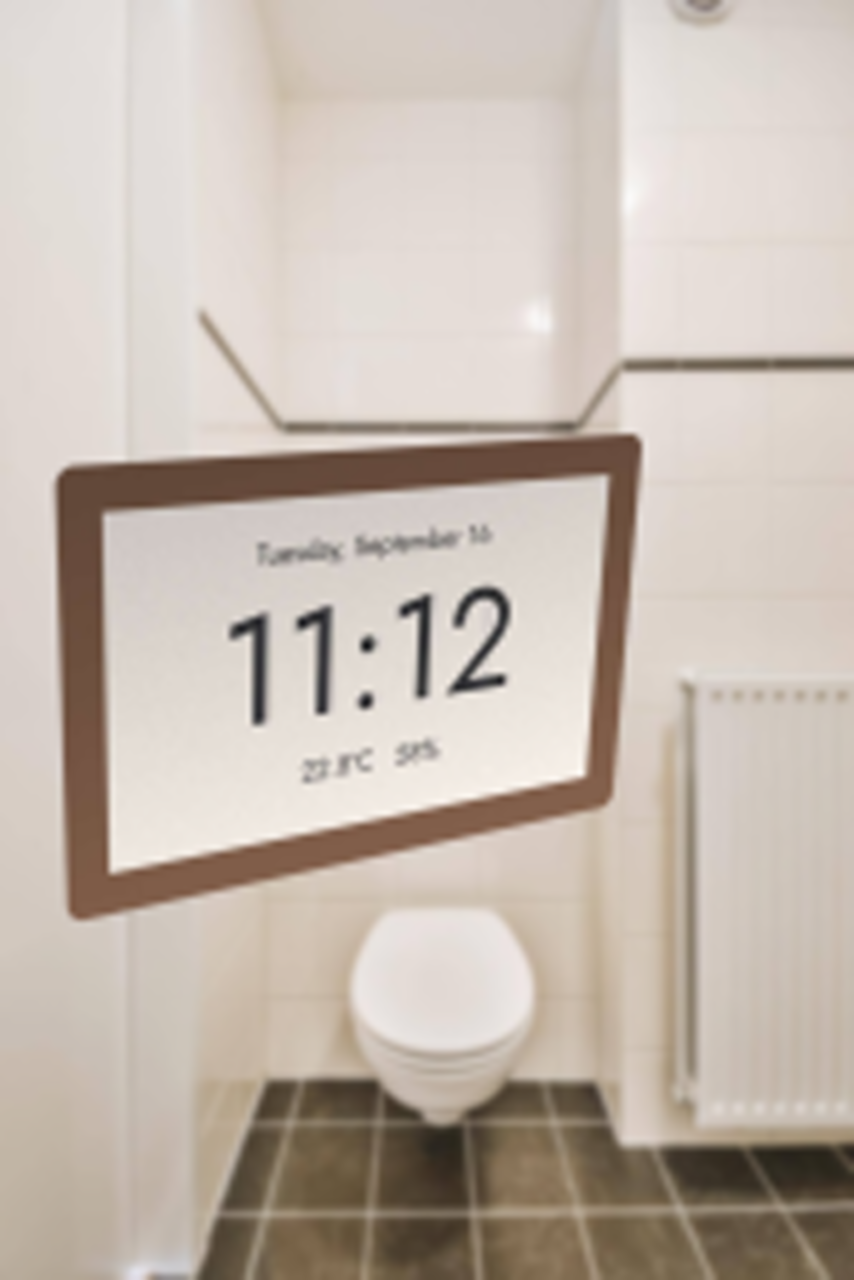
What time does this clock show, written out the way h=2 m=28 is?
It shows h=11 m=12
